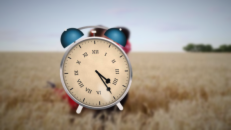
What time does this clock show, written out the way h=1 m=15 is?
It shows h=4 m=25
